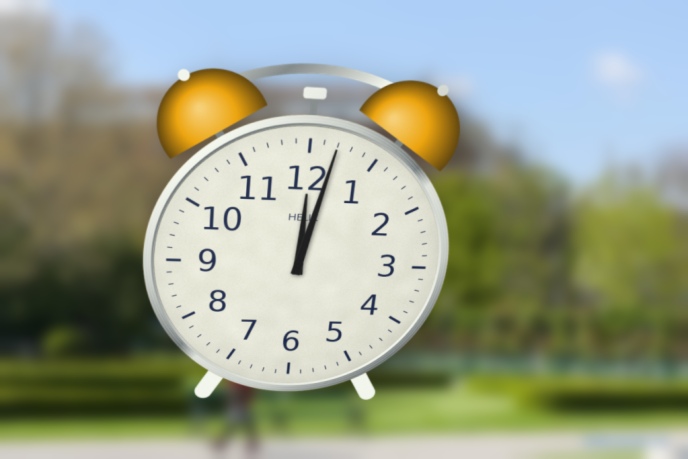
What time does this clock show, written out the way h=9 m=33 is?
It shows h=12 m=2
